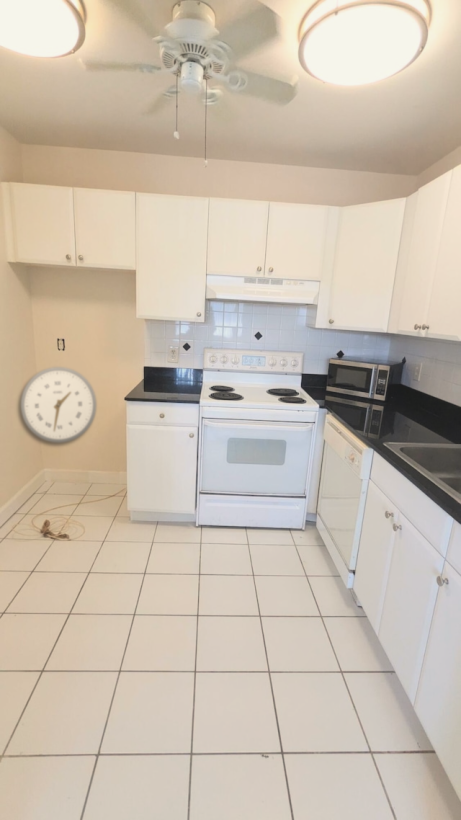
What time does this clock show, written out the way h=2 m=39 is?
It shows h=1 m=32
